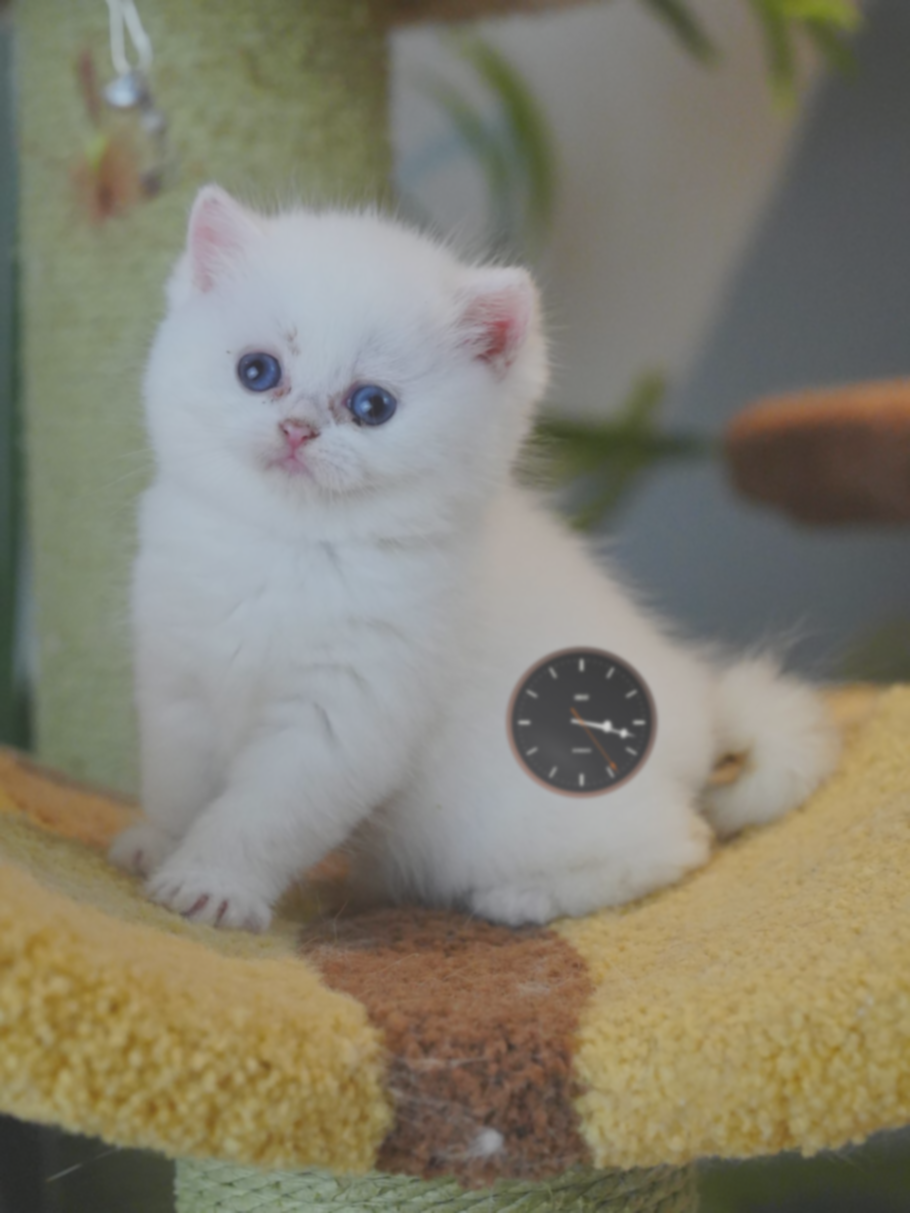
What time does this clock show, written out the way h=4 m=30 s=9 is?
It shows h=3 m=17 s=24
